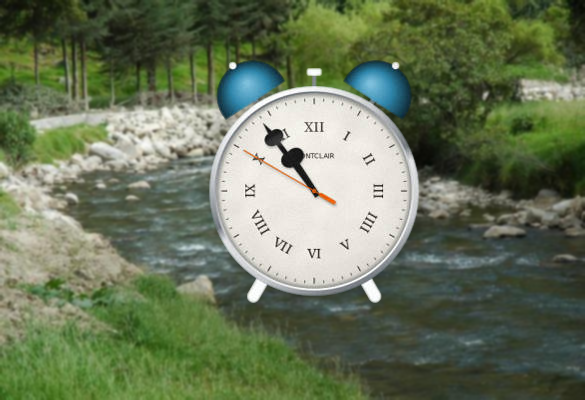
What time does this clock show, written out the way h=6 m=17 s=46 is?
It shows h=10 m=53 s=50
